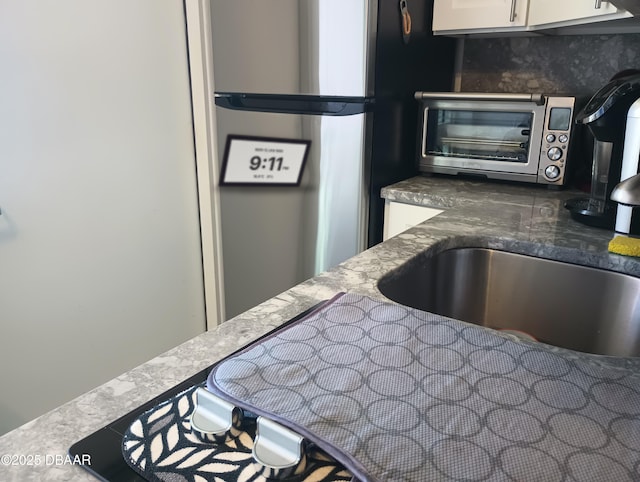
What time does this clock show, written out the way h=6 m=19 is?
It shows h=9 m=11
